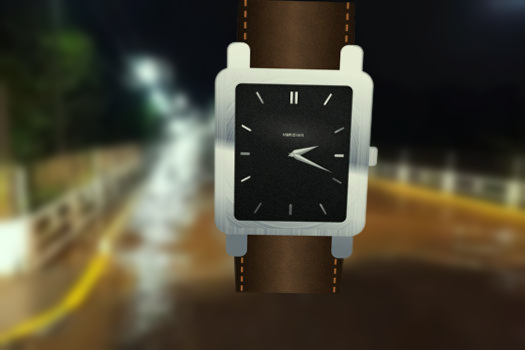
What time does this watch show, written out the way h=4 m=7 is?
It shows h=2 m=19
